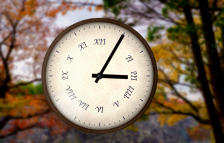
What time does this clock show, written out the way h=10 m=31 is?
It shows h=3 m=5
